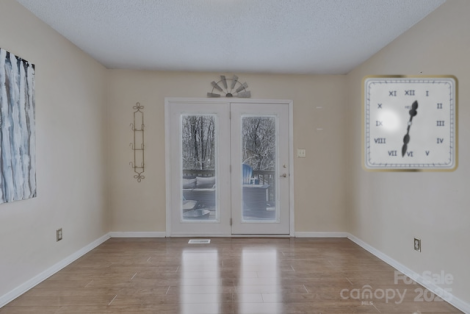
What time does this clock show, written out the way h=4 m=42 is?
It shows h=12 m=32
